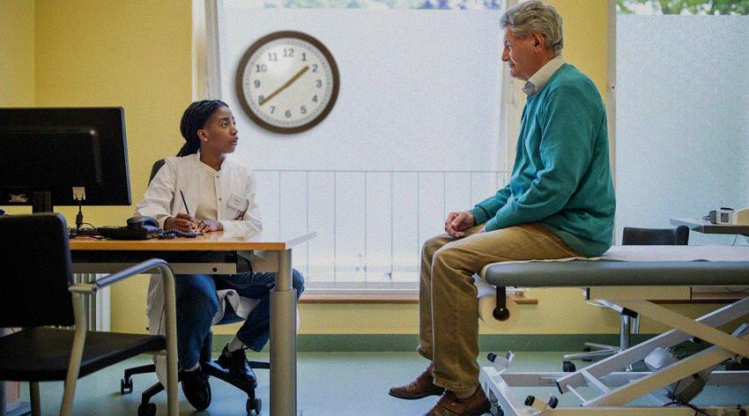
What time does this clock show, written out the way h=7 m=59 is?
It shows h=1 m=39
